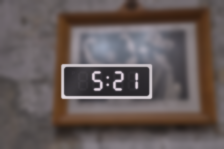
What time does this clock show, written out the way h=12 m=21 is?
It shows h=5 m=21
